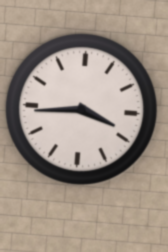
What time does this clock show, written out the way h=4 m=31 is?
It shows h=3 m=44
